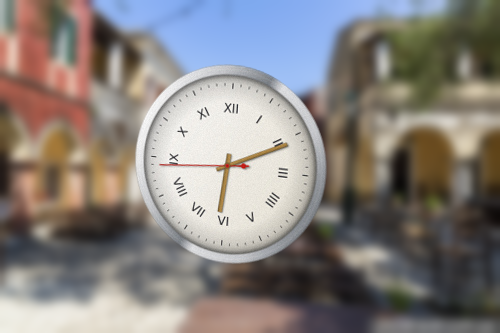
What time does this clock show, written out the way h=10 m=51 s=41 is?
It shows h=6 m=10 s=44
